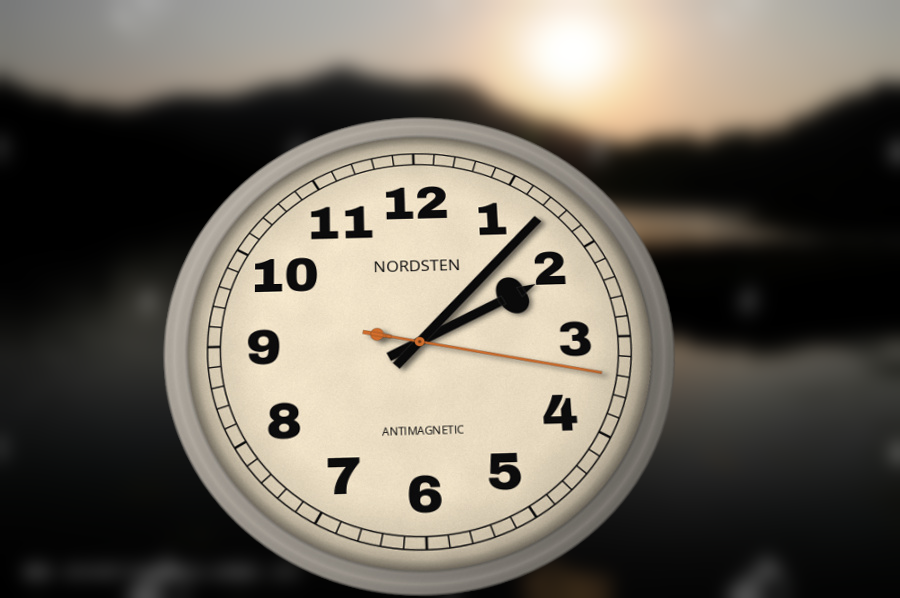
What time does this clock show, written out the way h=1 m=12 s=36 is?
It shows h=2 m=7 s=17
